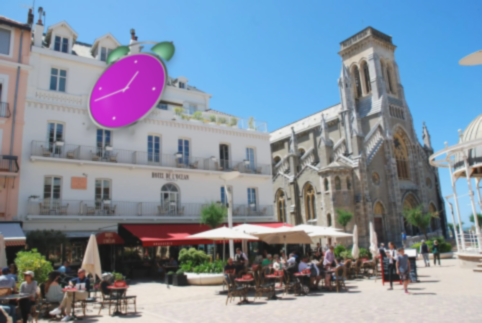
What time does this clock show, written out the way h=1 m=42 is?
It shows h=12 m=41
